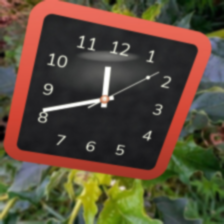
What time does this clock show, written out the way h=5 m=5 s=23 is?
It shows h=11 m=41 s=8
